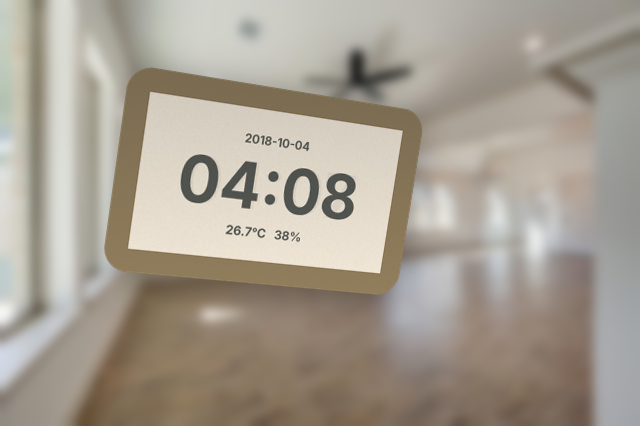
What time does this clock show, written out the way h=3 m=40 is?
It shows h=4 m=8
